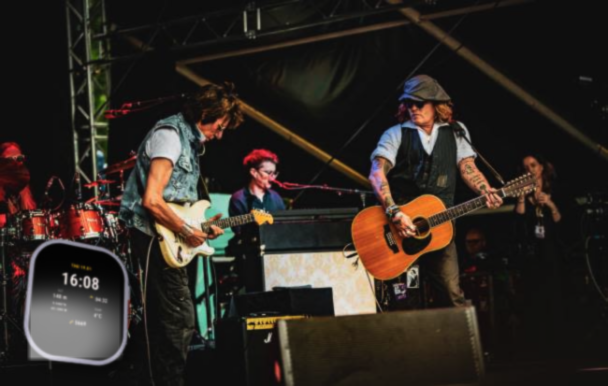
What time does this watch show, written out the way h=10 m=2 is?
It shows h=16 m=8
